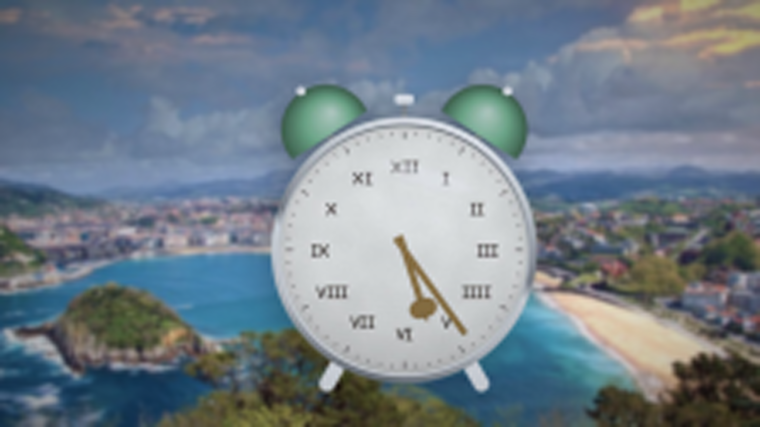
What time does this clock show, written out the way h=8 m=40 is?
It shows h=5 m=24
